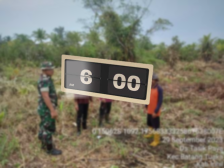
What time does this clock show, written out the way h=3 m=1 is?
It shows h=6 m=0
